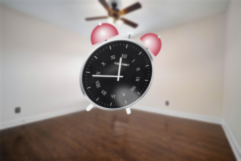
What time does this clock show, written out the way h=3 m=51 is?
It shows h=11 m=44
